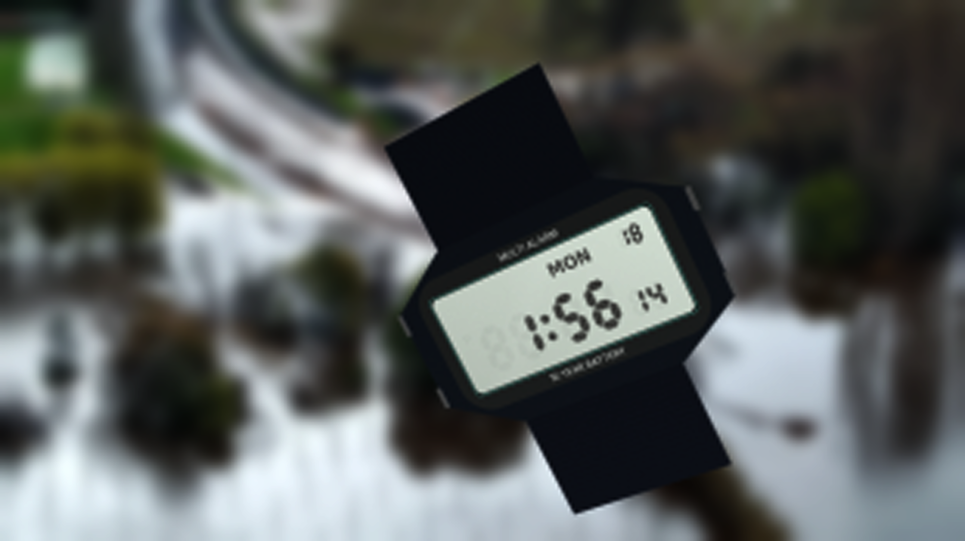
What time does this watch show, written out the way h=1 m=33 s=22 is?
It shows h=1 m=56 s=14
